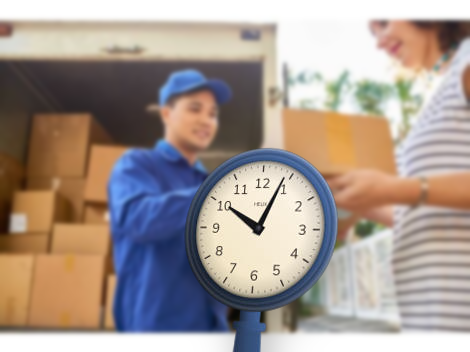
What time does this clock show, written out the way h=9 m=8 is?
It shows h=10 m=4
